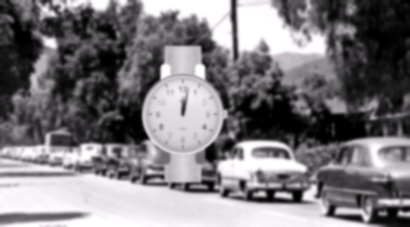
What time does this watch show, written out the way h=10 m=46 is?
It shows h=12 m=2
